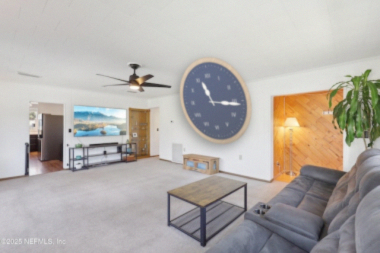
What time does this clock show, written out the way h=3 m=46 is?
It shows h=11 m=16
